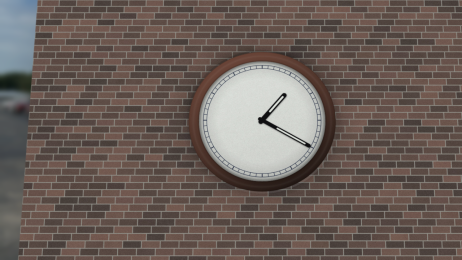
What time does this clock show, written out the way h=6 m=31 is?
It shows h=1 m=20
